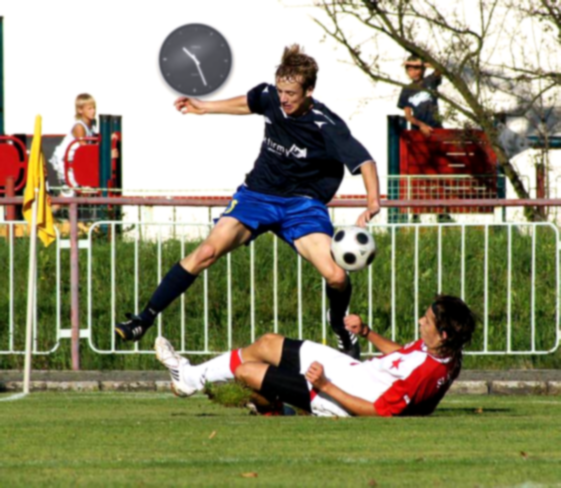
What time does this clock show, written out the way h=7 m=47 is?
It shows h=10 m=26
